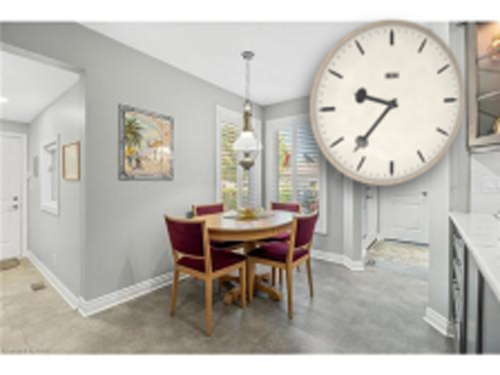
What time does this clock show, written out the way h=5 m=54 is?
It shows h=9 m=37
